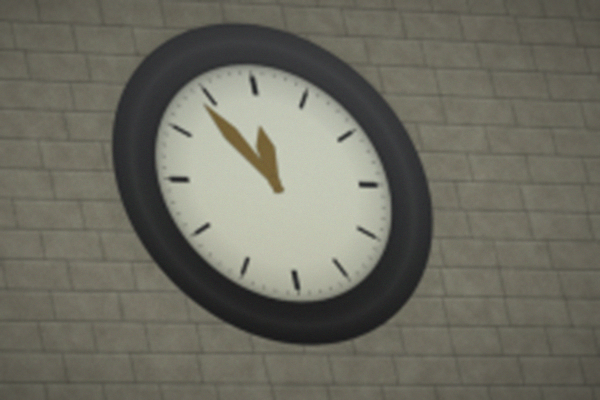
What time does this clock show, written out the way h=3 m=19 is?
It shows h=11 m=54
